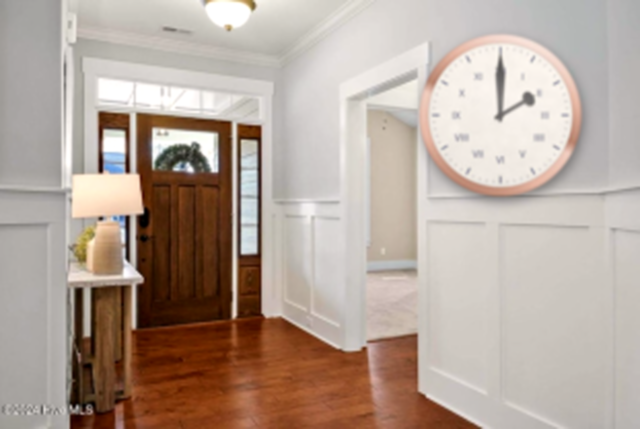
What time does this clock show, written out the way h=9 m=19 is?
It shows h=2 m=0
